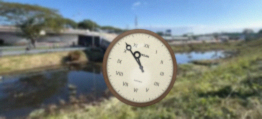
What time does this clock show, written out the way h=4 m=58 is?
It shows h=10 m=52
